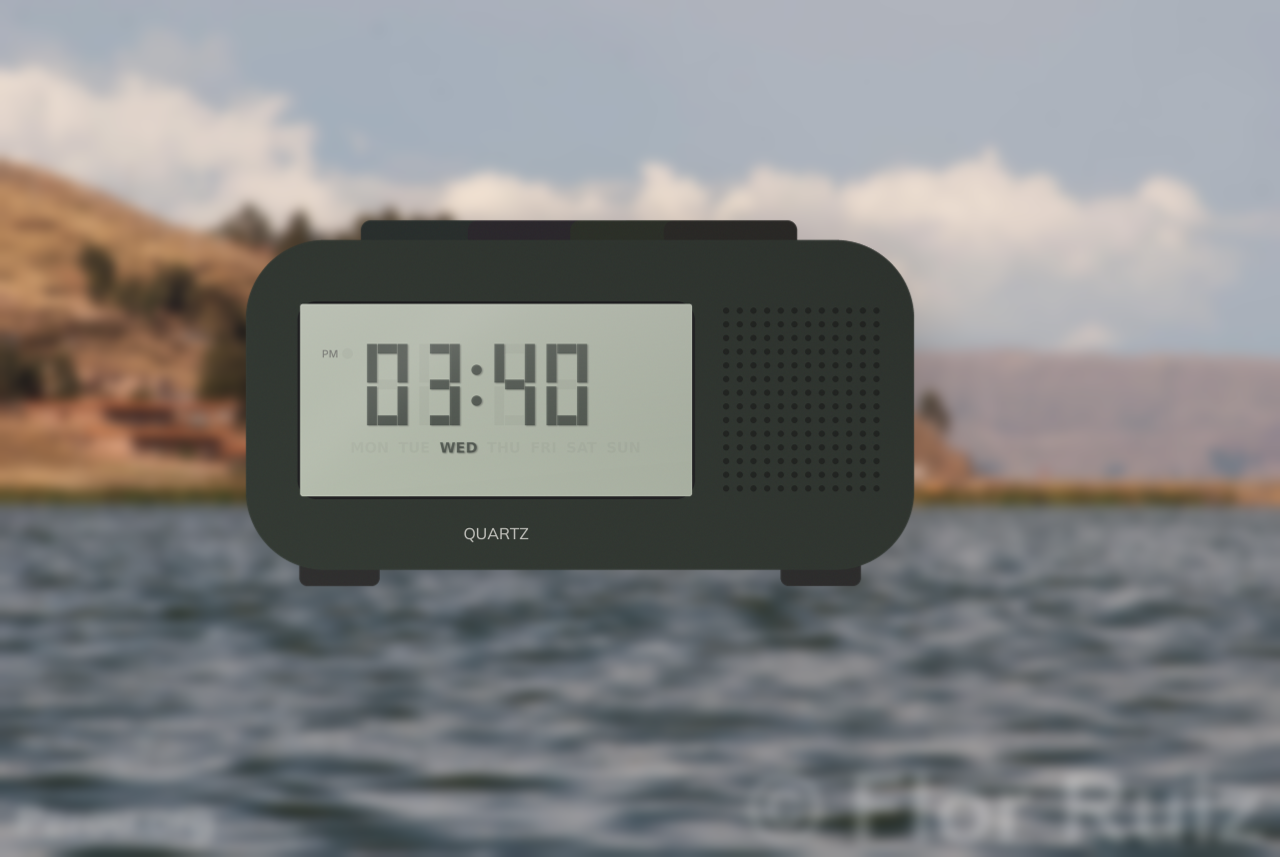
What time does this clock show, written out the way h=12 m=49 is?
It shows h=3 m=40
